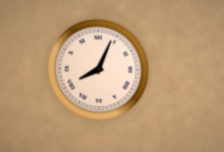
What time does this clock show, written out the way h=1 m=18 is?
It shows h=8 m=4
